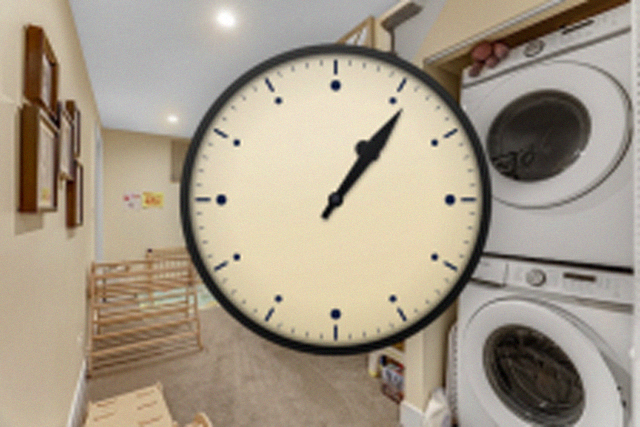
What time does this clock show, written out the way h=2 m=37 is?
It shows h=1 m=6
